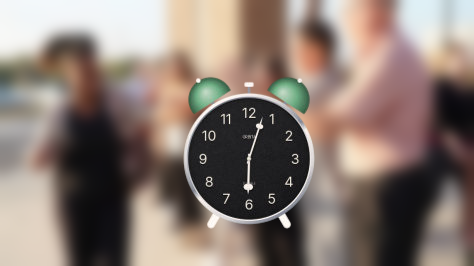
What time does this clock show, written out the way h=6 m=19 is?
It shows h=6 m=3
